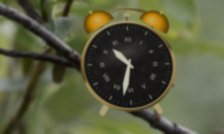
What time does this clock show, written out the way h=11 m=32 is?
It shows h=10 m=32
